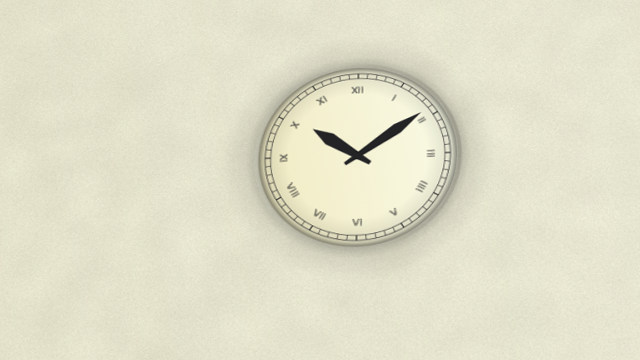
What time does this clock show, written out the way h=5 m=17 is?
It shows h=10 m=9
